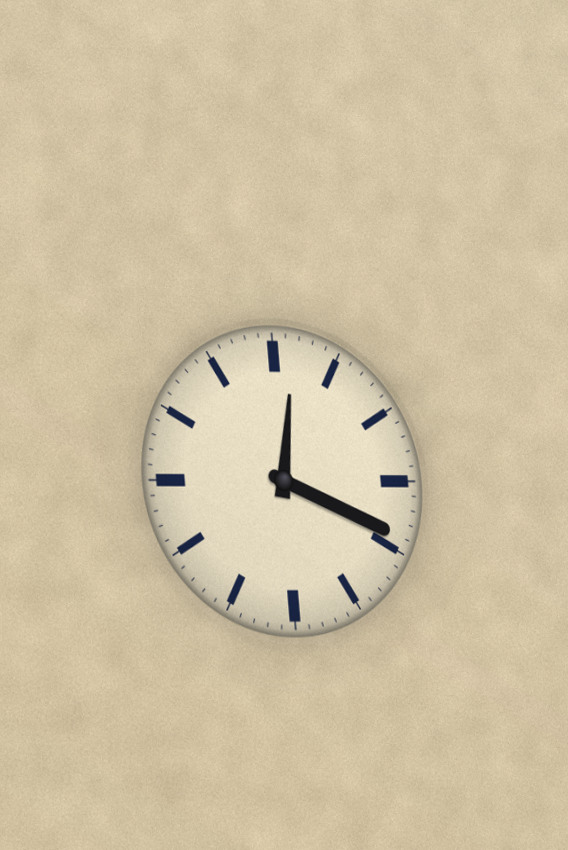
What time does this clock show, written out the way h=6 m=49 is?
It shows h=12 m=19
